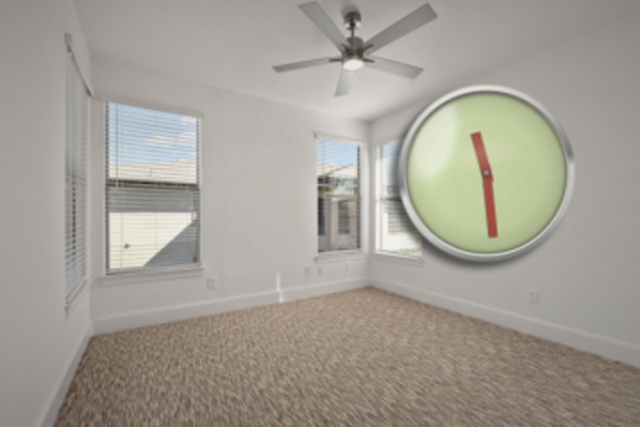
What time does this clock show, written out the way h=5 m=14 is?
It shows h=11 m=29
